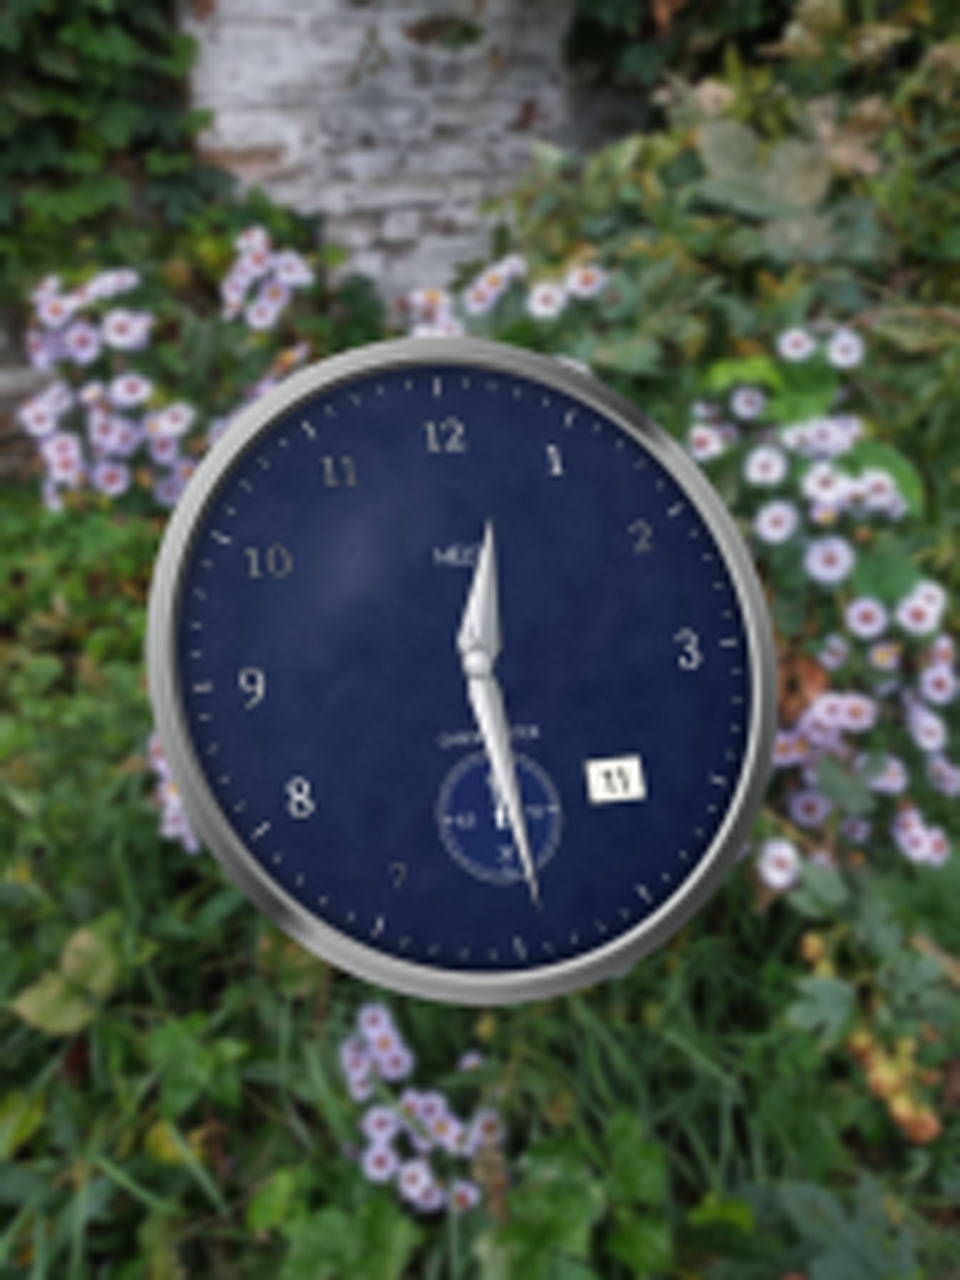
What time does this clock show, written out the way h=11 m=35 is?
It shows h=12 m=29
